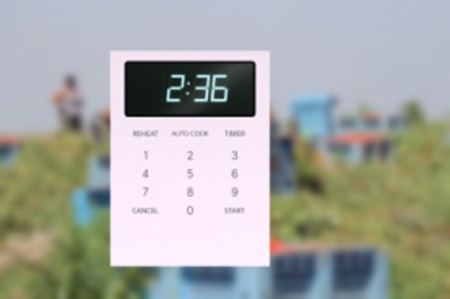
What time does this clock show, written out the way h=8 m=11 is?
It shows h=2 m=36
